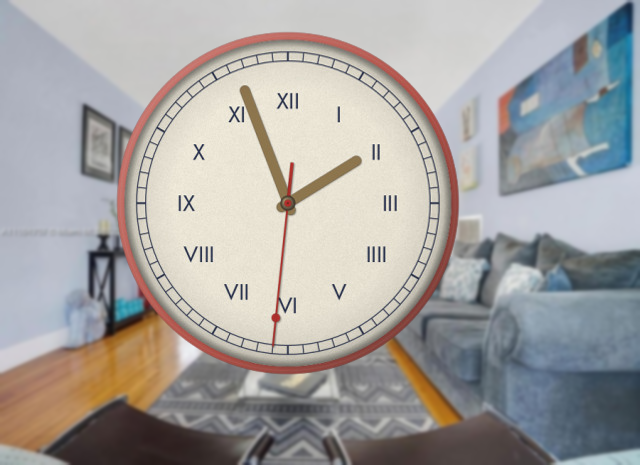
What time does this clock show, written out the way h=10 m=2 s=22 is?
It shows h=1 m=56 s=31
